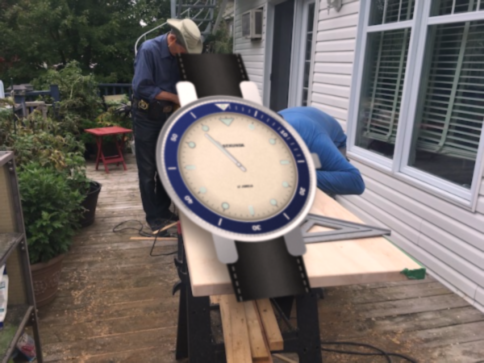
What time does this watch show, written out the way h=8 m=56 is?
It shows h=10 m=54
